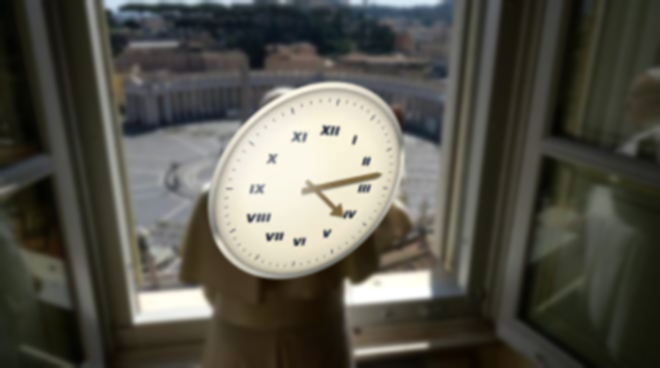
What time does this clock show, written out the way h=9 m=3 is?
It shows h=4 m=13
